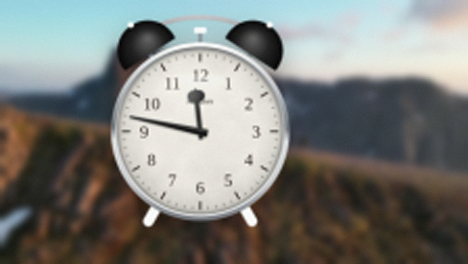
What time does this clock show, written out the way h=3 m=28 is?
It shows h=11 m=47
